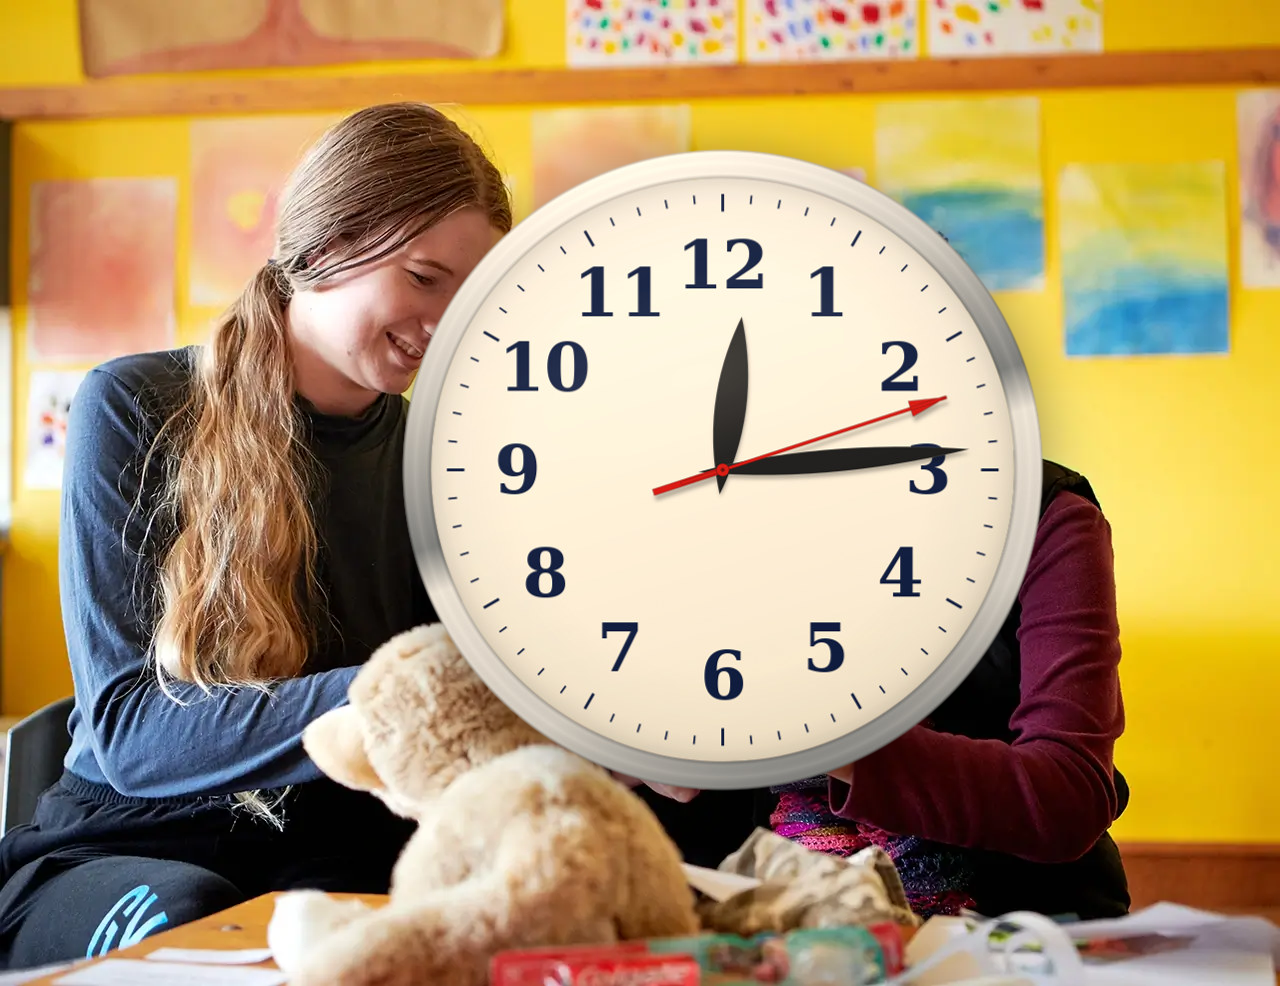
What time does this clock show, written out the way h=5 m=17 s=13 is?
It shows h=12 m=14 s=12
